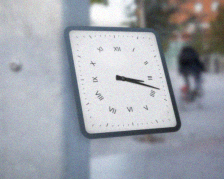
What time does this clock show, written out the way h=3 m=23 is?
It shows h=3 m=18
